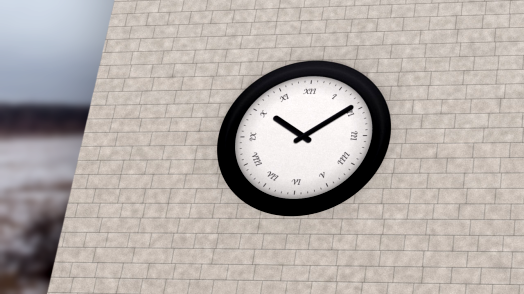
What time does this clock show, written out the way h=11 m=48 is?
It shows h=10 m=9
